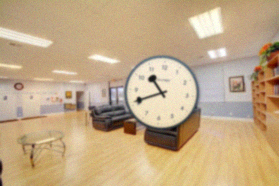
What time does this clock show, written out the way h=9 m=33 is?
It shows h=10 m=41
